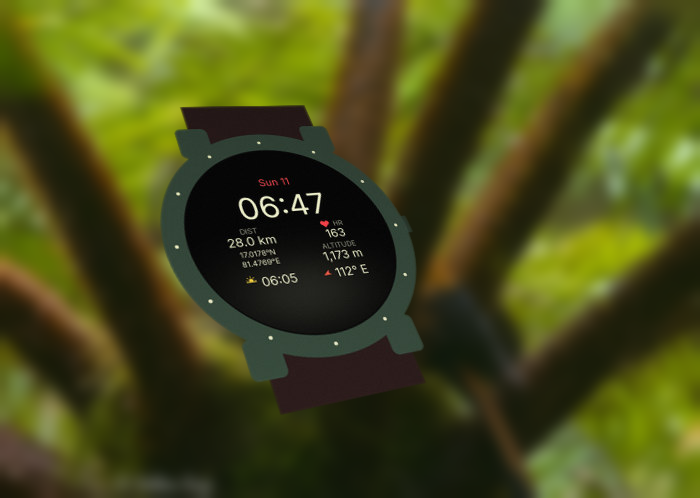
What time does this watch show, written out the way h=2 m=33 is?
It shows h=6 m=47
